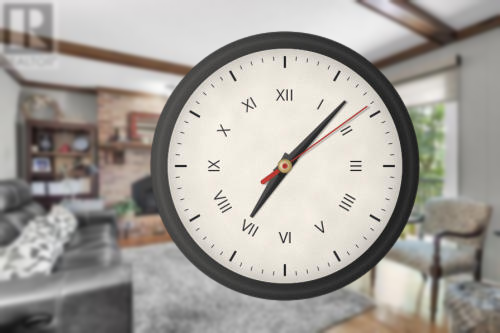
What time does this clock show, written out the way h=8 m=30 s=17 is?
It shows h=7 m=7 s=9
